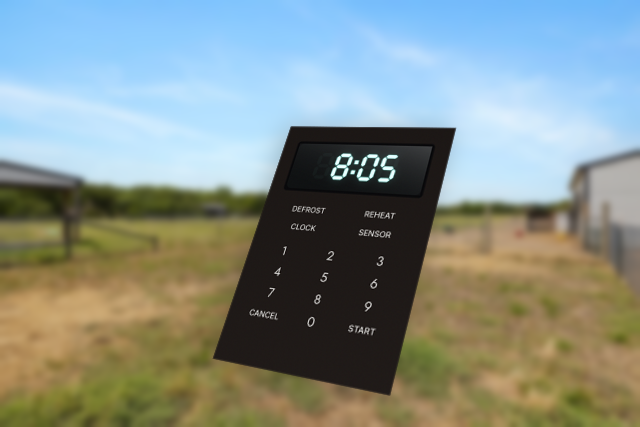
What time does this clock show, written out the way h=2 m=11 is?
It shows h=8 m=5
